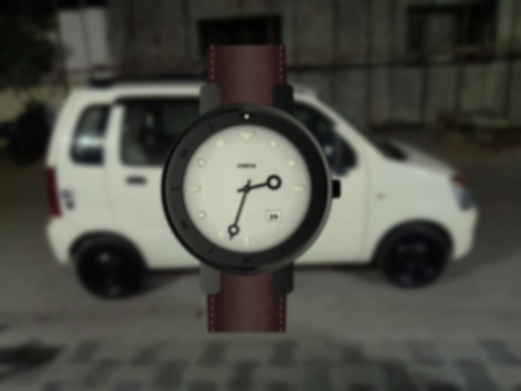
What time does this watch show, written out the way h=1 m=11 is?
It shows h=2 m=33
